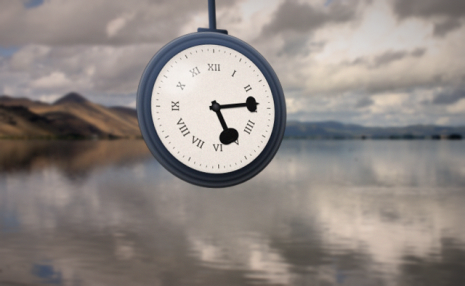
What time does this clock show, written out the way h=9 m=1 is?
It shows h=5 m=14
